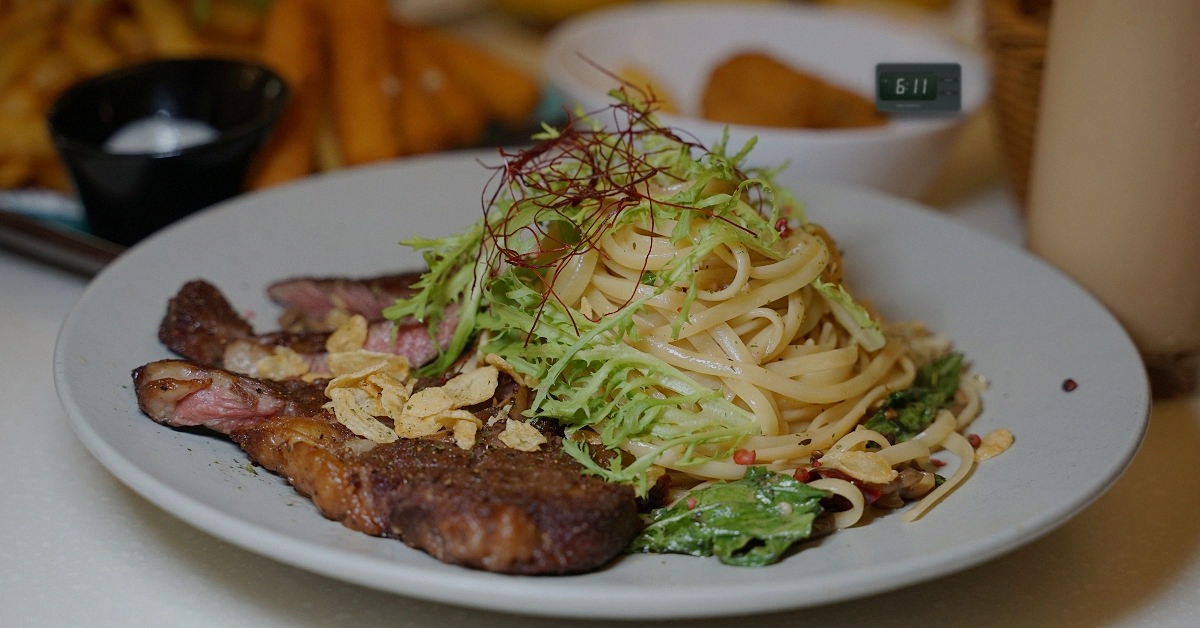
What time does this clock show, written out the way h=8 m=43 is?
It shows h=6 m=11
